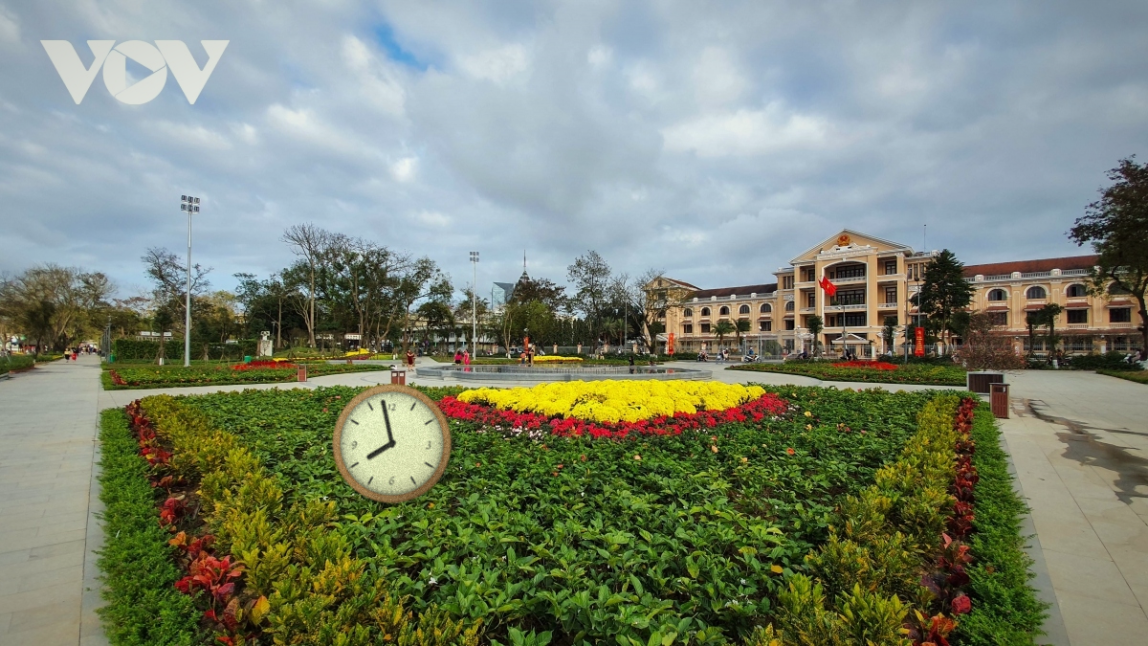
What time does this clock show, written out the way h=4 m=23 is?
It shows h=7 m=58
